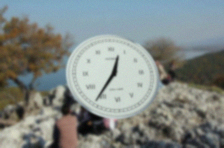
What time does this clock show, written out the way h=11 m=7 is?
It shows h=12 m=36
